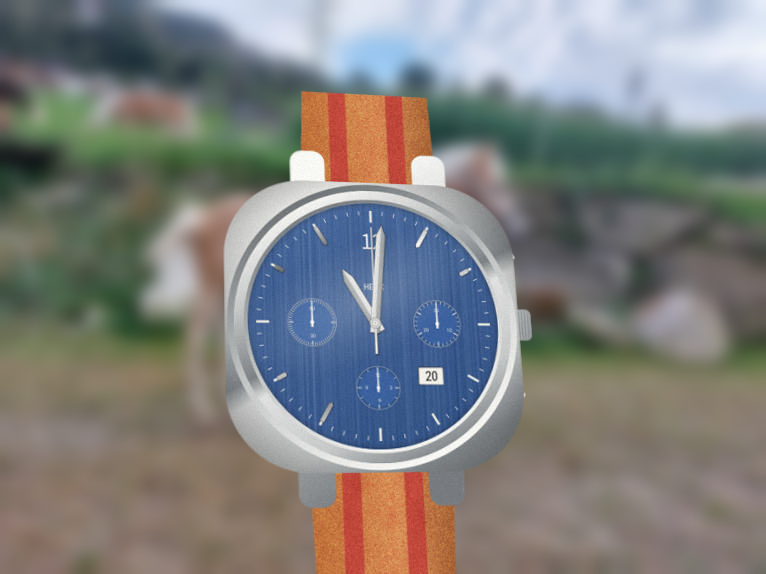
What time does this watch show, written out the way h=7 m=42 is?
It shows h=11 m=1
